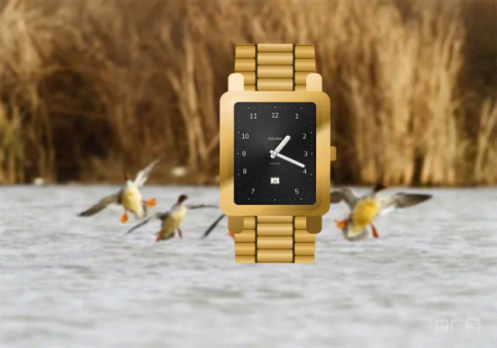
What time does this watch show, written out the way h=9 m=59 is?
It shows h=1 m=19
